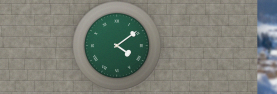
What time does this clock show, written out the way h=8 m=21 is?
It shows h=4 m=9
